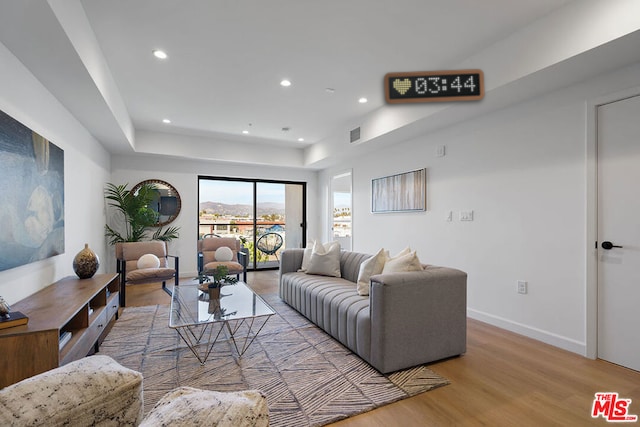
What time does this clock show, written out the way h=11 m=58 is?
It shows h=3 m=44
